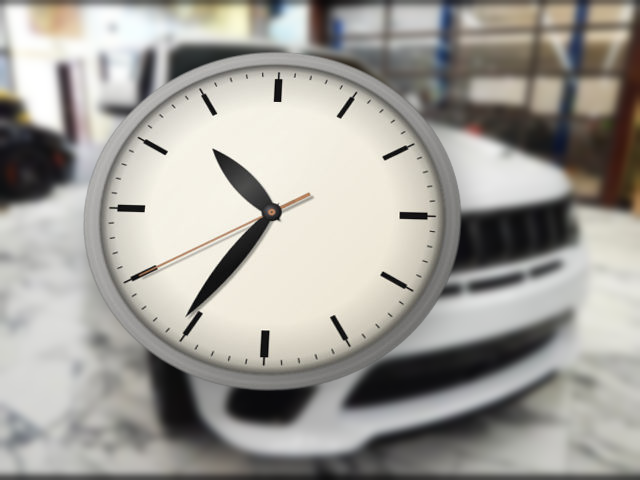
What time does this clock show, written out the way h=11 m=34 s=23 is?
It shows h=10 m=35 s=40
